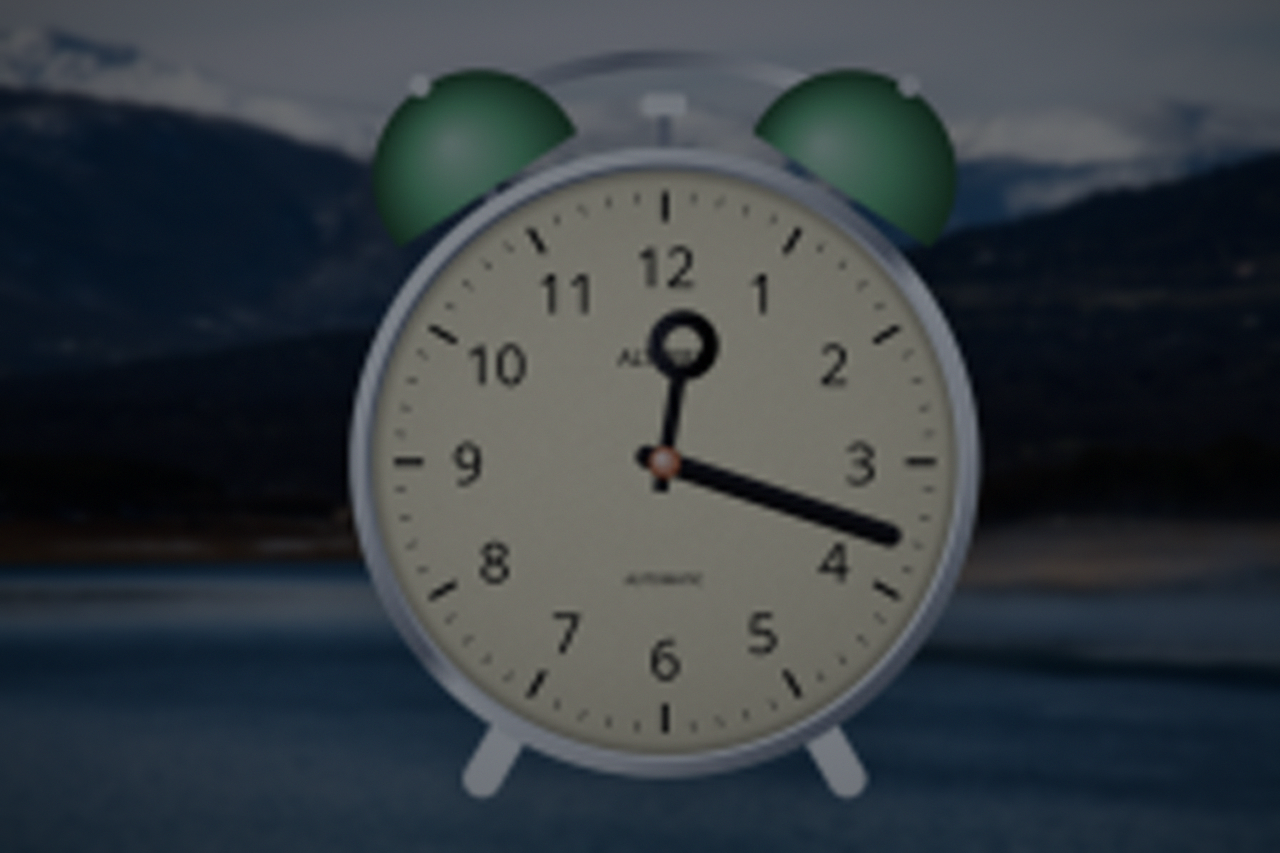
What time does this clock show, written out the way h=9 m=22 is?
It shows h=12 m=18
